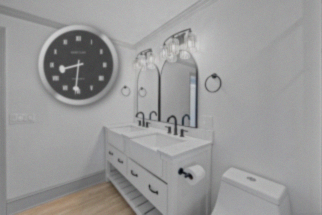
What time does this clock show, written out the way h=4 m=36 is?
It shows h=8 m=31
